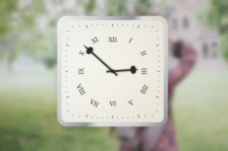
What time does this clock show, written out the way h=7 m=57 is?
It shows h=2 m=52
